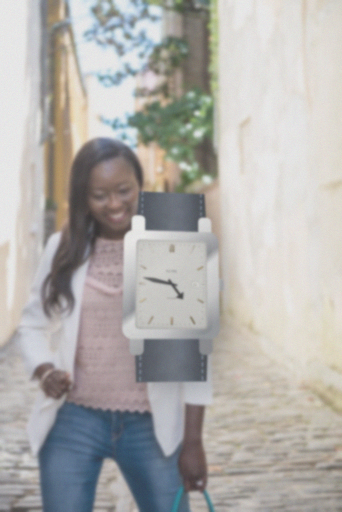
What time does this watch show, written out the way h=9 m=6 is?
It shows h=4 m=47
